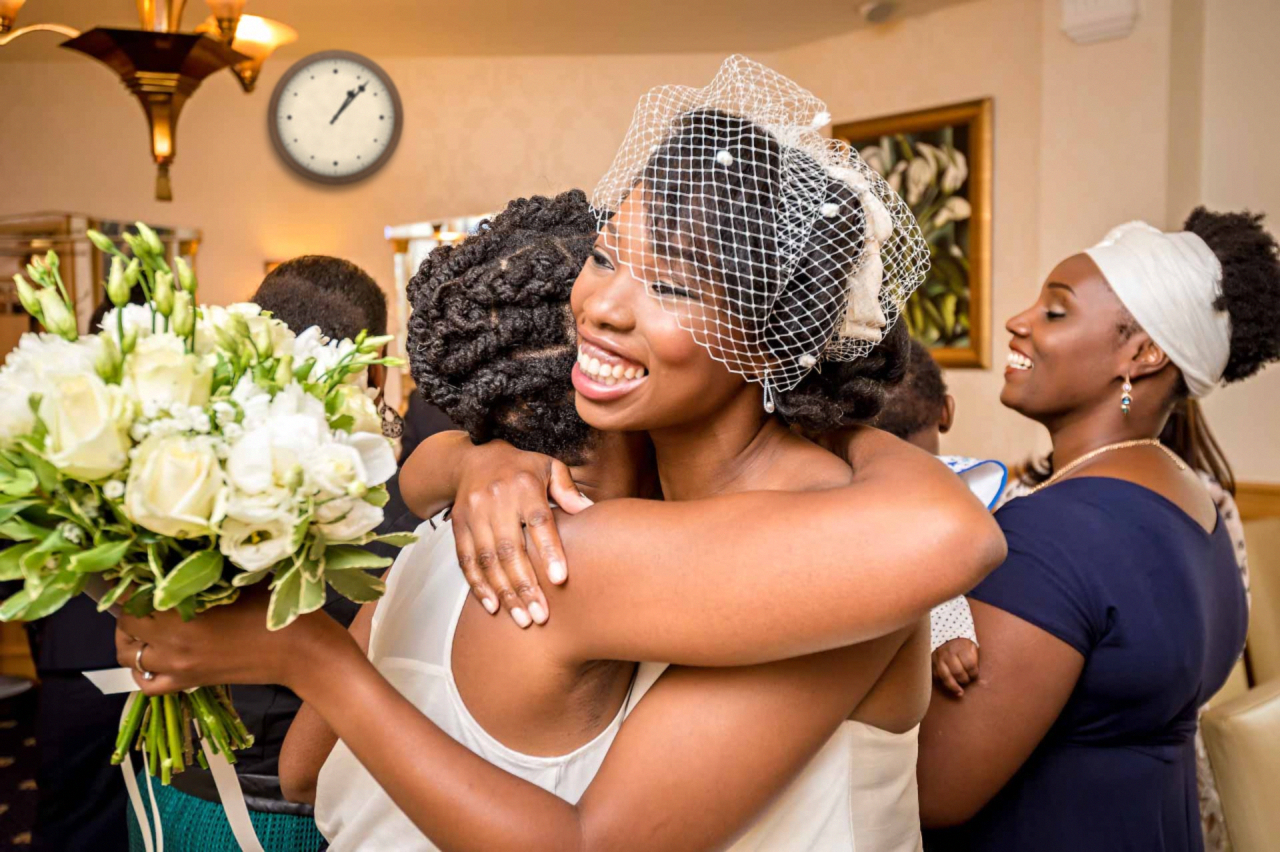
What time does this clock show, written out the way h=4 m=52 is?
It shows h=1 m=7
